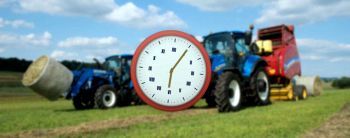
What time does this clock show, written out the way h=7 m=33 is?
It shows h=6 m=5
